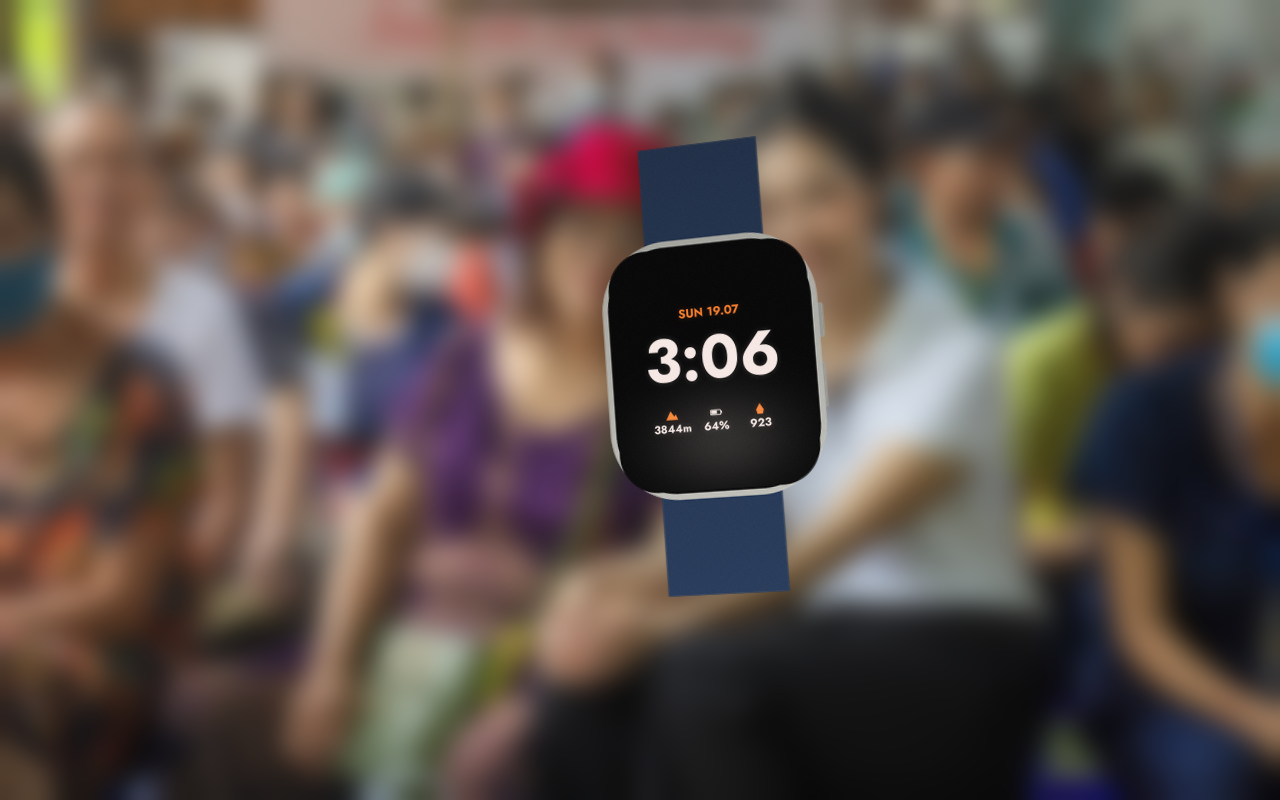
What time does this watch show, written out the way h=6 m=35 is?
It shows h=3 m=6
